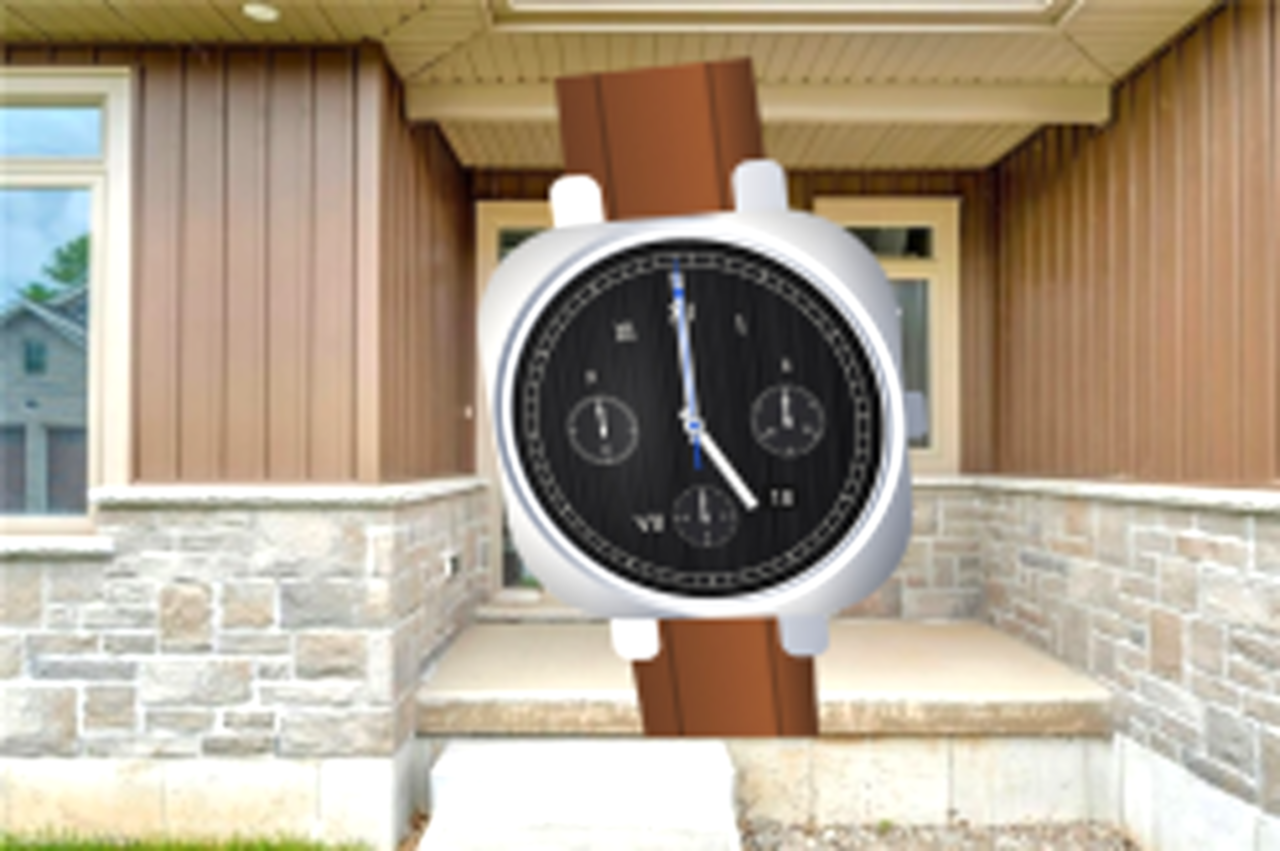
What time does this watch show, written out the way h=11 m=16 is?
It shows h=5 m=0
